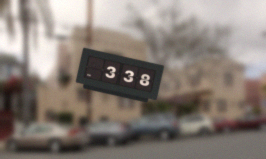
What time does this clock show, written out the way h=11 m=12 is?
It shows h=3 m=38
